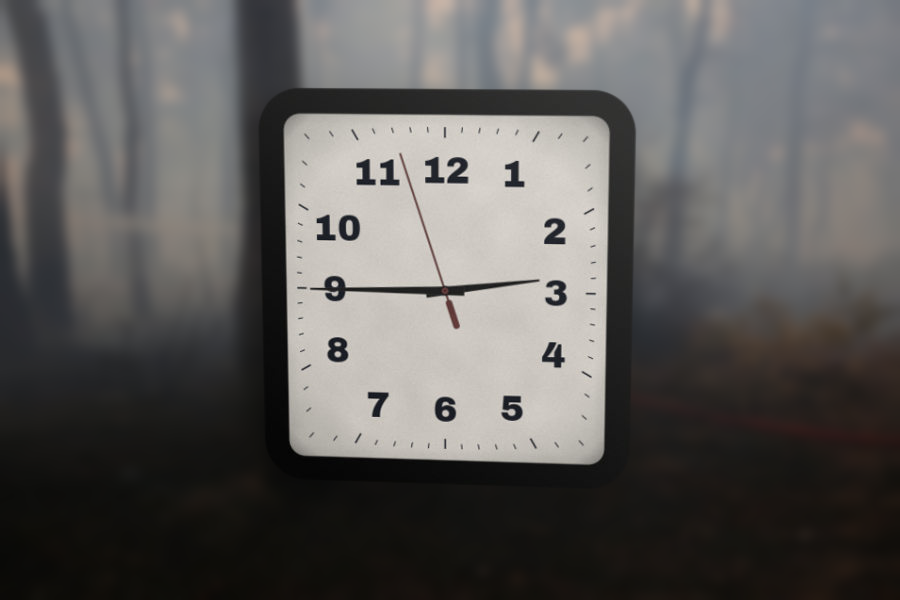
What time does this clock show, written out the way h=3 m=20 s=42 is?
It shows h=2 m=44 s=57
